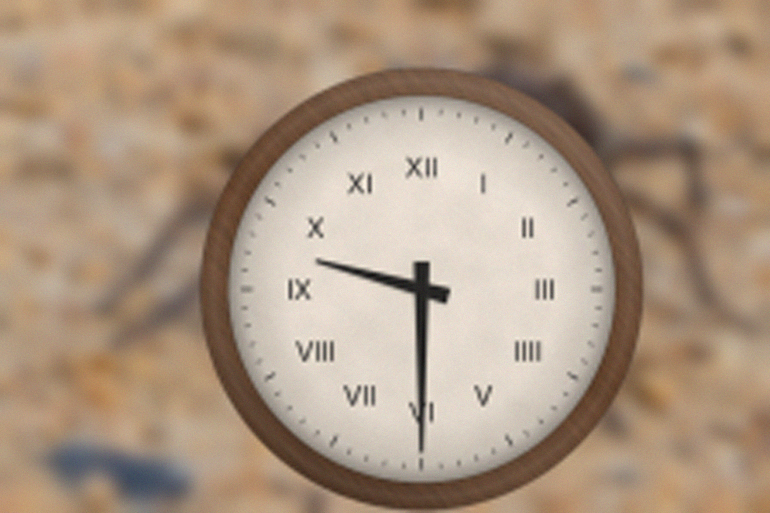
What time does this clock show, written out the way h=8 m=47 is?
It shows h=9 m=30
